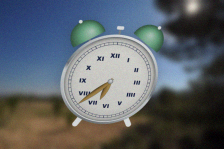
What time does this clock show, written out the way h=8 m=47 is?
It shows h=6 m=38
